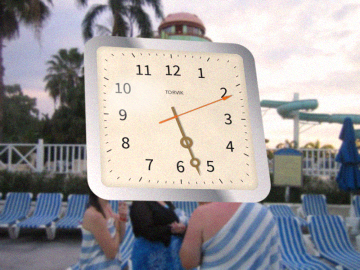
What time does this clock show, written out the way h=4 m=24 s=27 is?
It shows h=5 m=27 s=11
